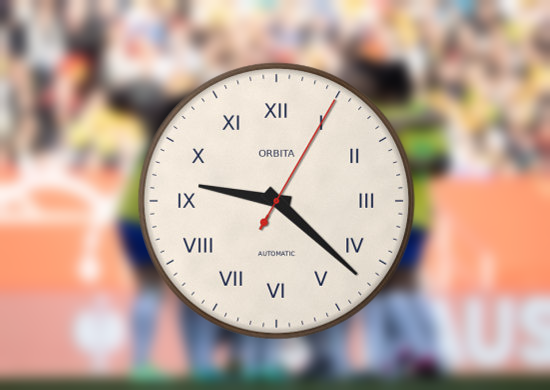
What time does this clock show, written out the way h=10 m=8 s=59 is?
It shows h=9 m=22 s=5
